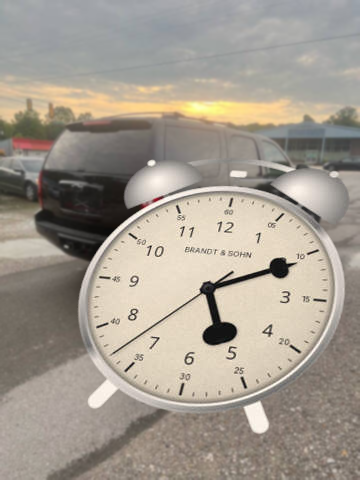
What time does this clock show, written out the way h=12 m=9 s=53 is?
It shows h=5 m=10 s=37
